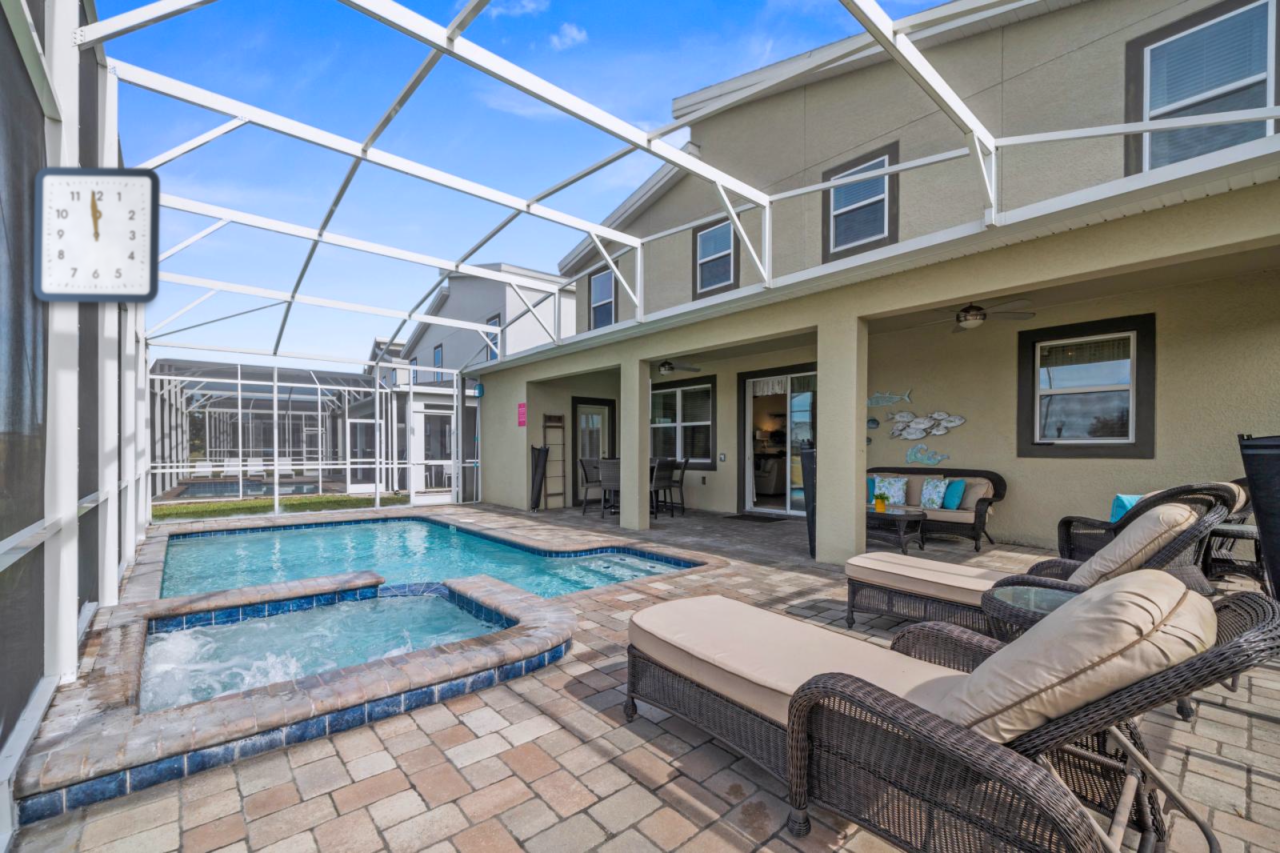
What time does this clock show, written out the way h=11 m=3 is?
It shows h=11 m=59
